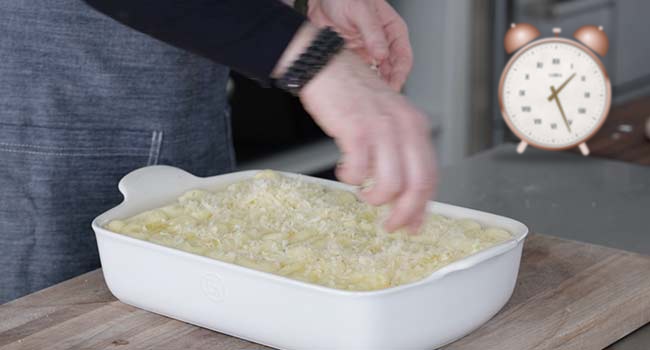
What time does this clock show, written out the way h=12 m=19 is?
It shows h=1 m=26
